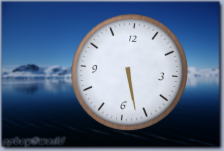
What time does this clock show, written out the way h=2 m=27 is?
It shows h=5 m=27
